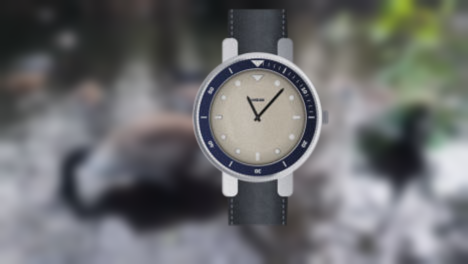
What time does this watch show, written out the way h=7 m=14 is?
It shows h=11 m=7
